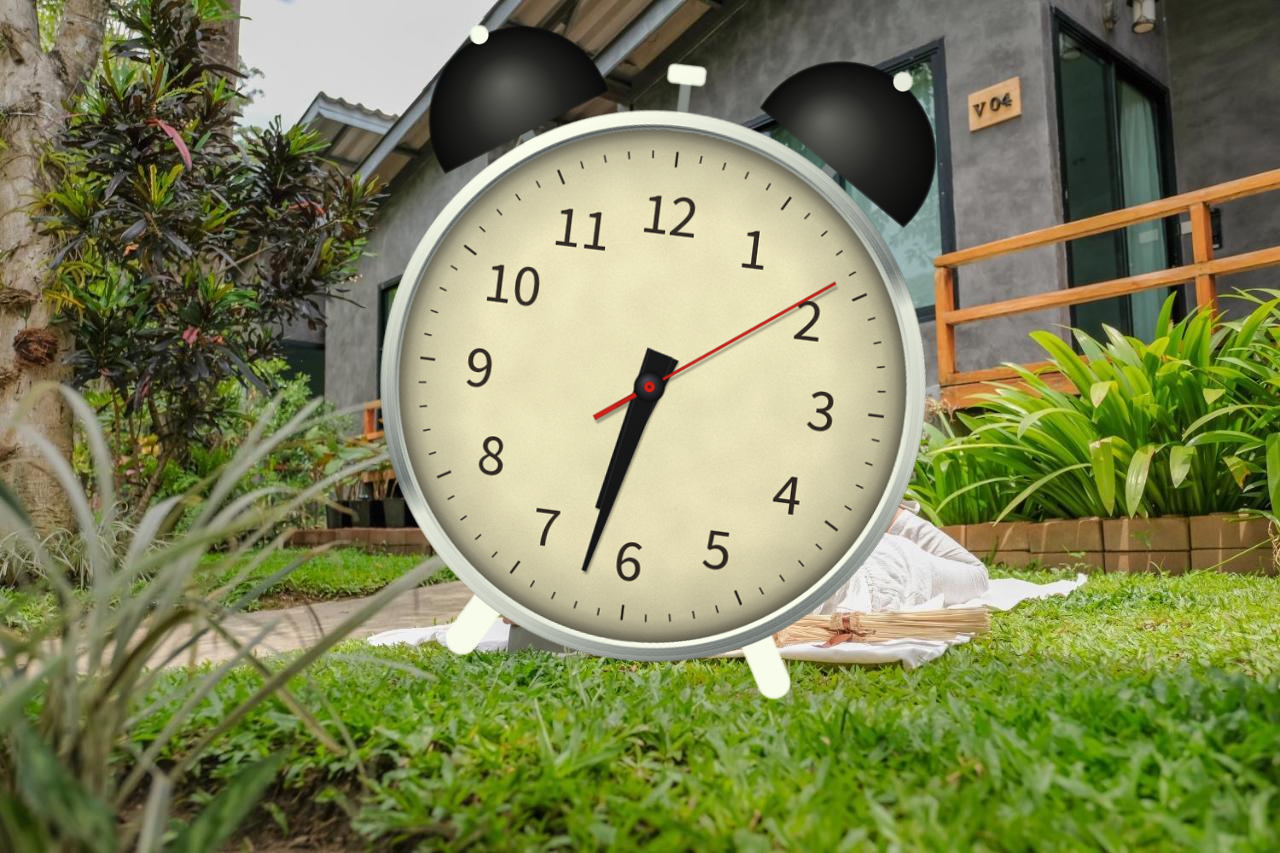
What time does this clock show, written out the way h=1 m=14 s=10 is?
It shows h=6 m=32 s=9
